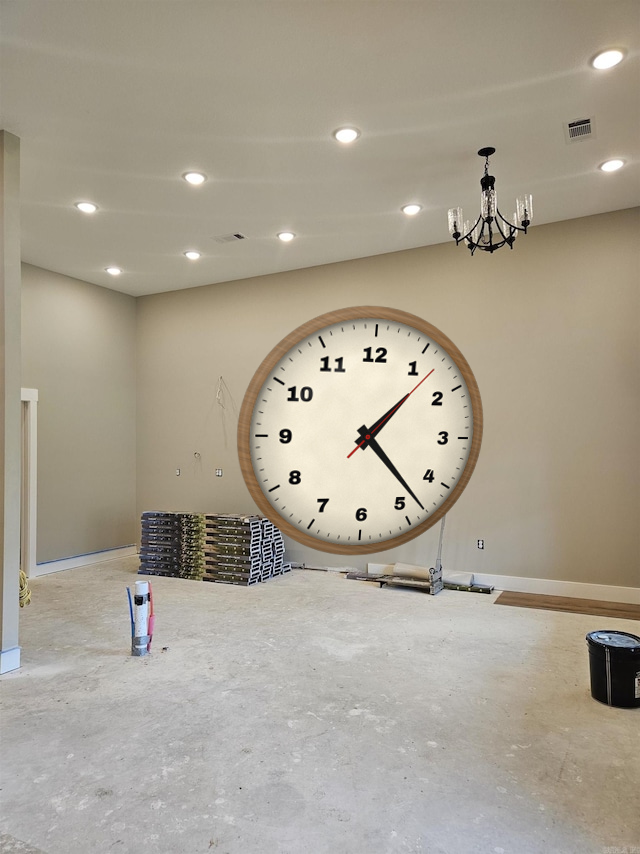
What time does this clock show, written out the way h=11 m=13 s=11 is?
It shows h=1 m=23 s=7
